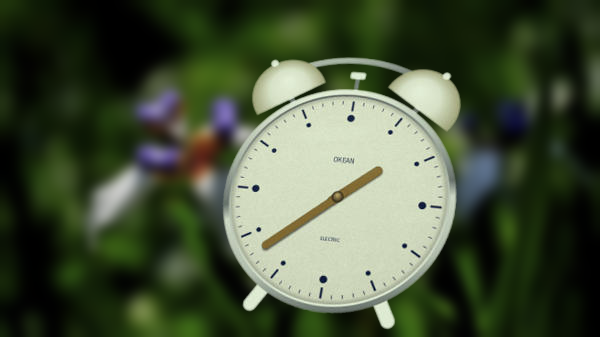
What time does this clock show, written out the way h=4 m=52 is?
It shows h=1 m=38
